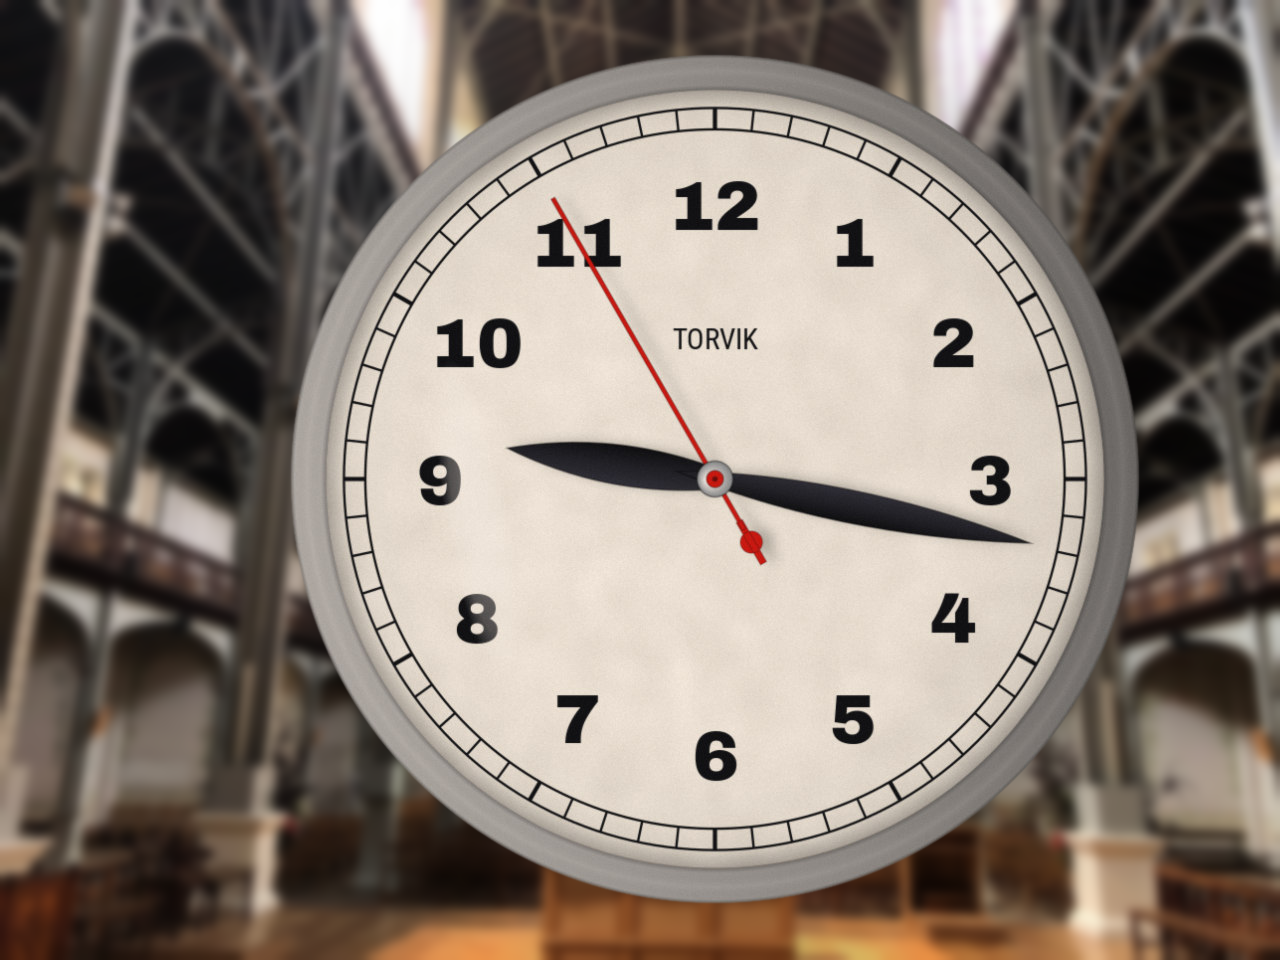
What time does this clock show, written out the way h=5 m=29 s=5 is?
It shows h=9 m=16 s=55
